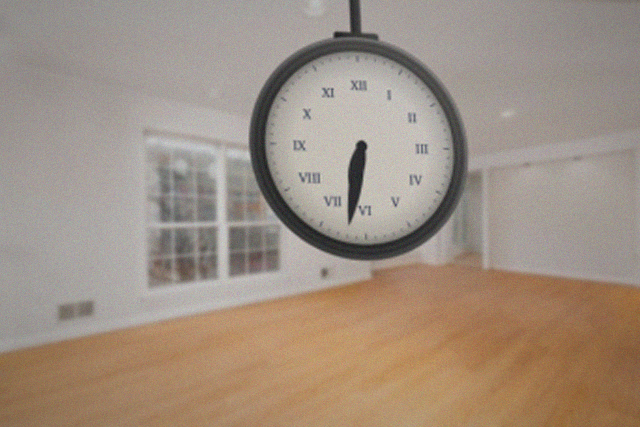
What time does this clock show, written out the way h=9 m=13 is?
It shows h=6 m=32
